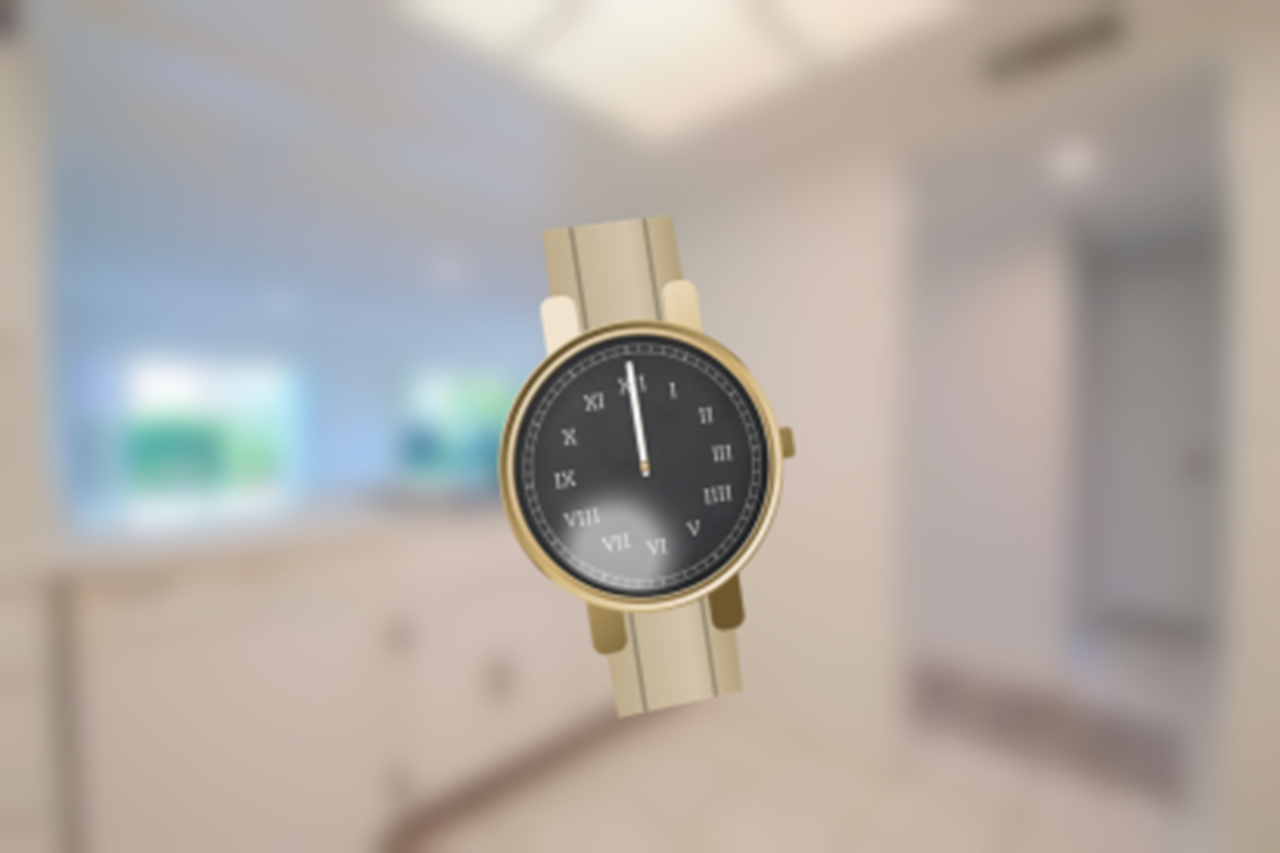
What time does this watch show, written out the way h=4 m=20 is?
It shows h=12 m=0
